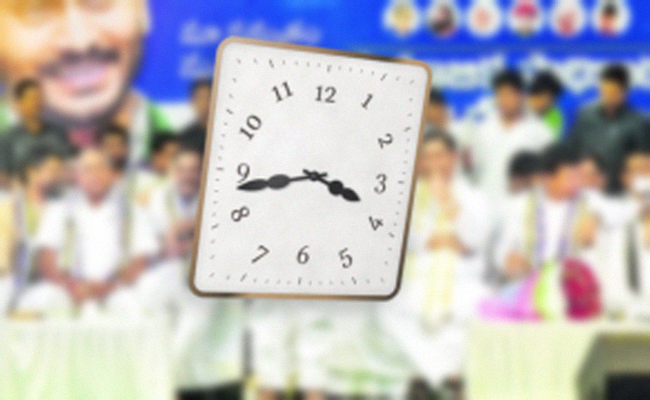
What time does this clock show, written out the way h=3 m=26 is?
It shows h=3 m=43
